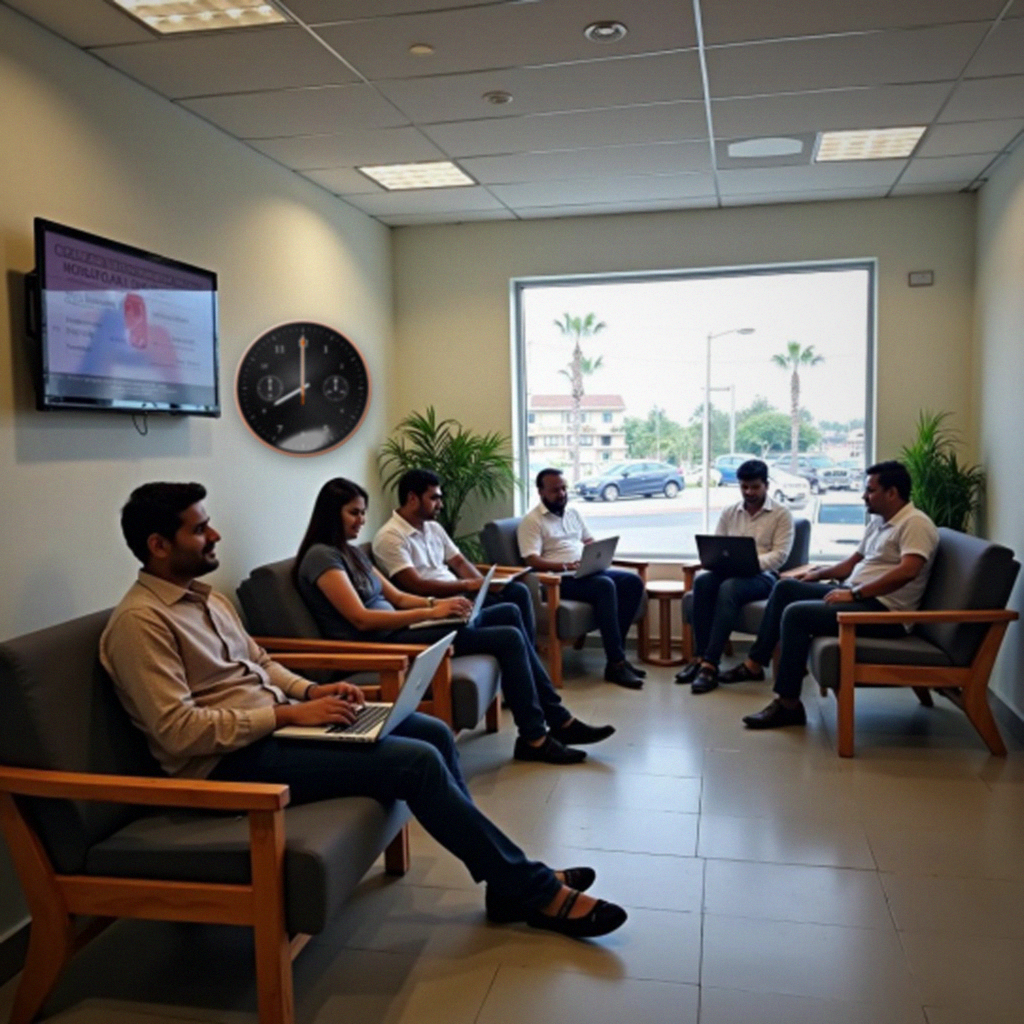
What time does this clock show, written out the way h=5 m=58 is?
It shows h=8 m=0
